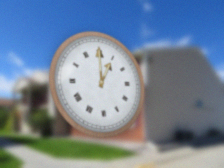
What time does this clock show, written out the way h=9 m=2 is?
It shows h=1 m=0
